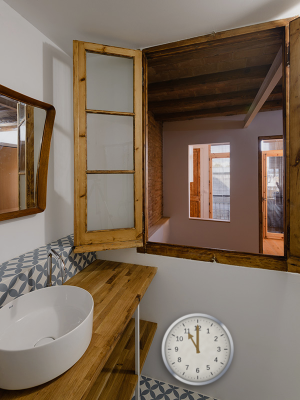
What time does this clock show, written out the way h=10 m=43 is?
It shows h=11 m=0
